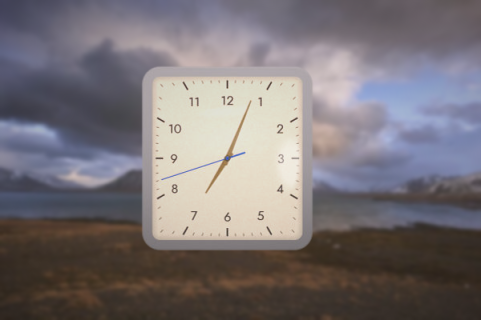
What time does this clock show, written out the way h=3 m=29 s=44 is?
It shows h=7 m=3 s=42
